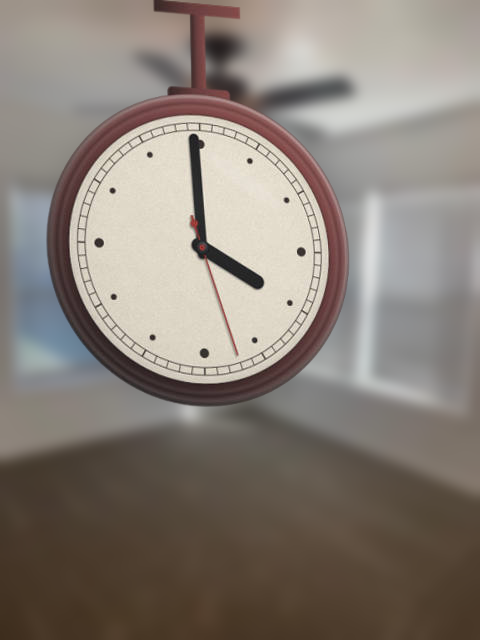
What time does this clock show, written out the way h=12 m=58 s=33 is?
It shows h=3 m=59 s=27
